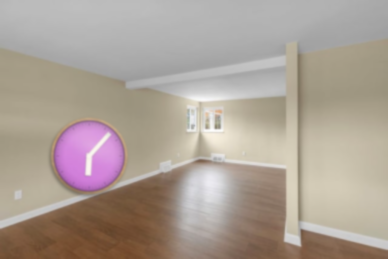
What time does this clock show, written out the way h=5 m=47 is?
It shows h=6 m=7
